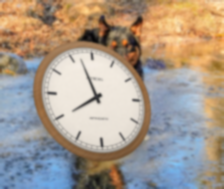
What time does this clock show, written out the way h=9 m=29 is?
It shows h=7 m=57
